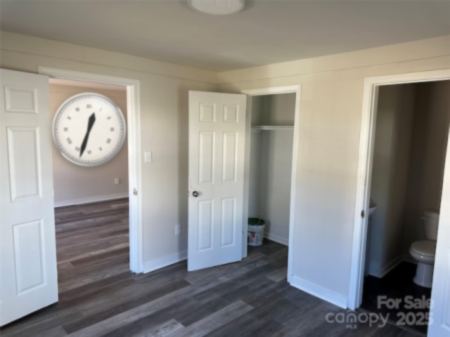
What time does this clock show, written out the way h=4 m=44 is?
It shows h=12 m=33
